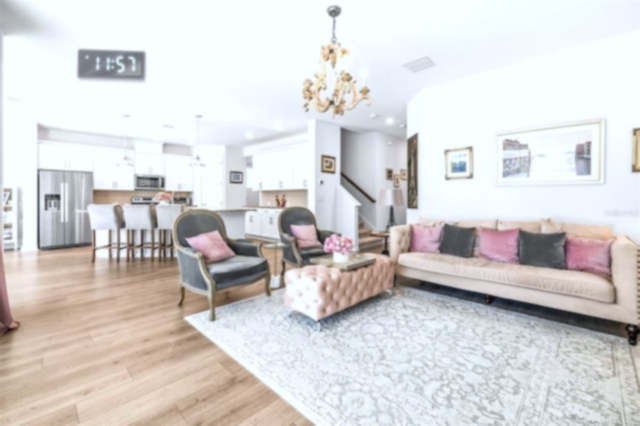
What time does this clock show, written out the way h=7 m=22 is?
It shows h=11 m=57
